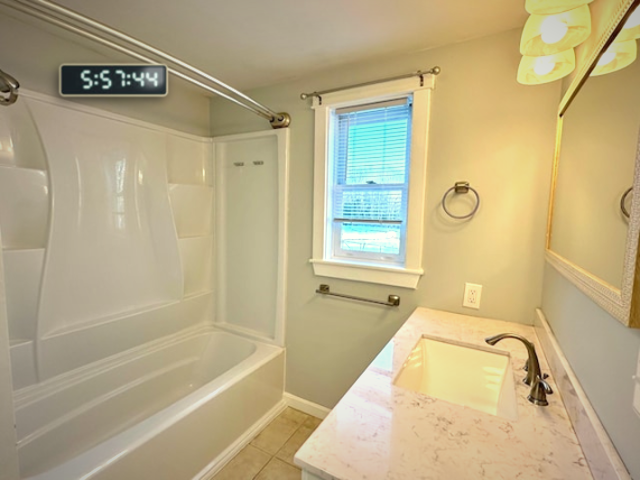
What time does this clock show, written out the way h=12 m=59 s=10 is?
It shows h=5 m=57 s=44
